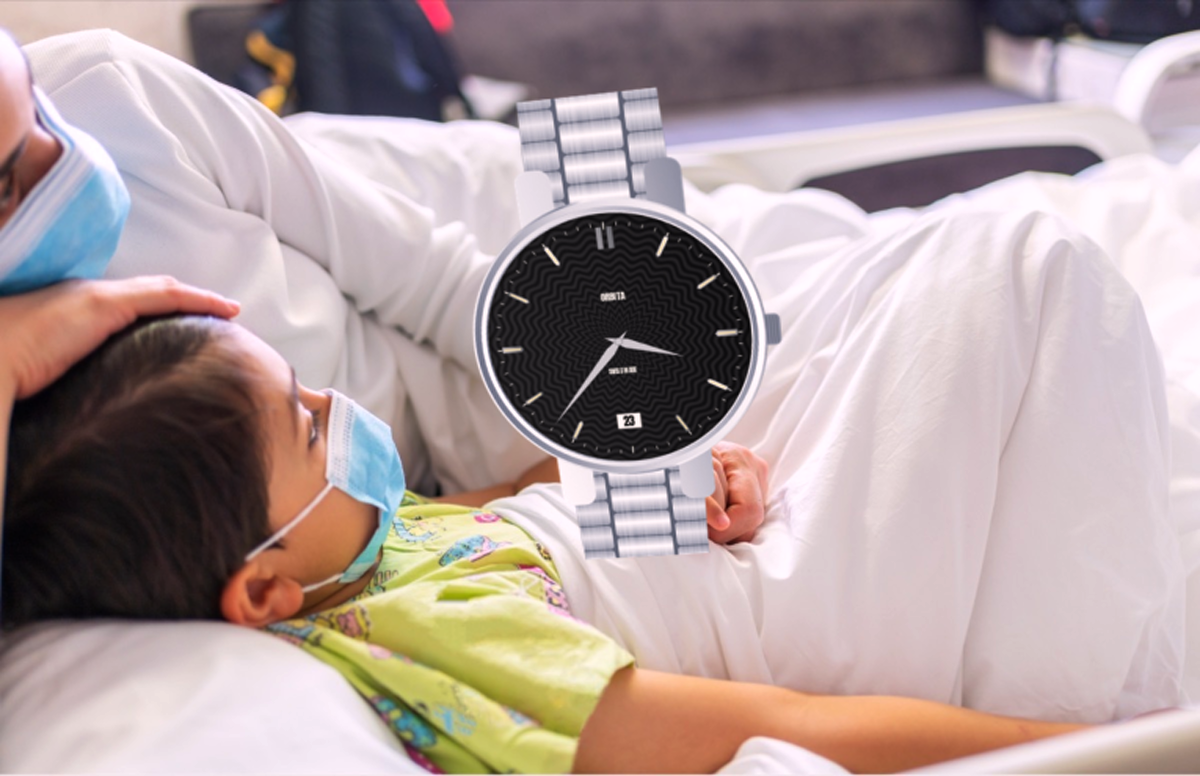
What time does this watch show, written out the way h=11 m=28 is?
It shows h=3 m=37
